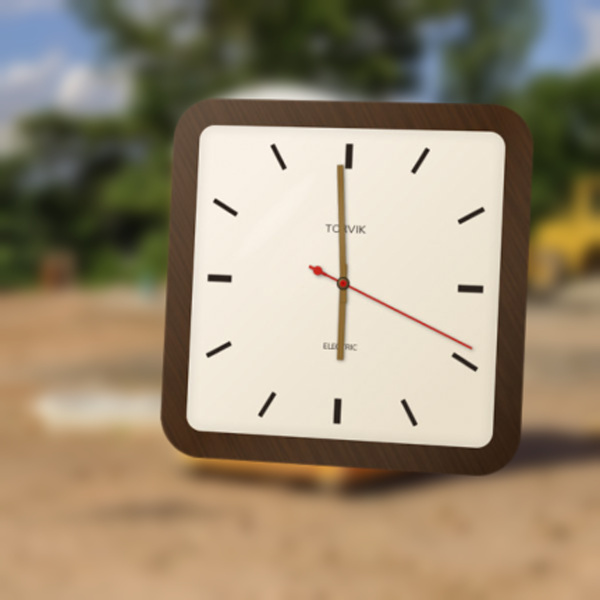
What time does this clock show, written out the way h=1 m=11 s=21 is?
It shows h=5 m=59 s=19
